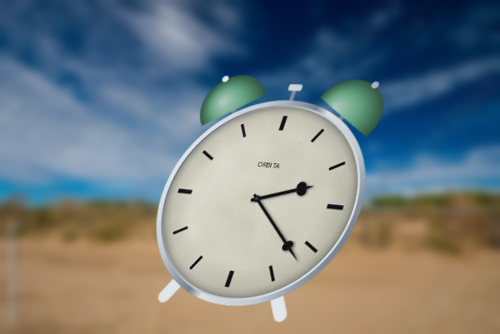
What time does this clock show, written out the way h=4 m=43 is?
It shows h=2 m=22
